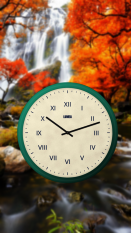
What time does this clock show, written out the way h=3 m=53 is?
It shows h=10 m=12
